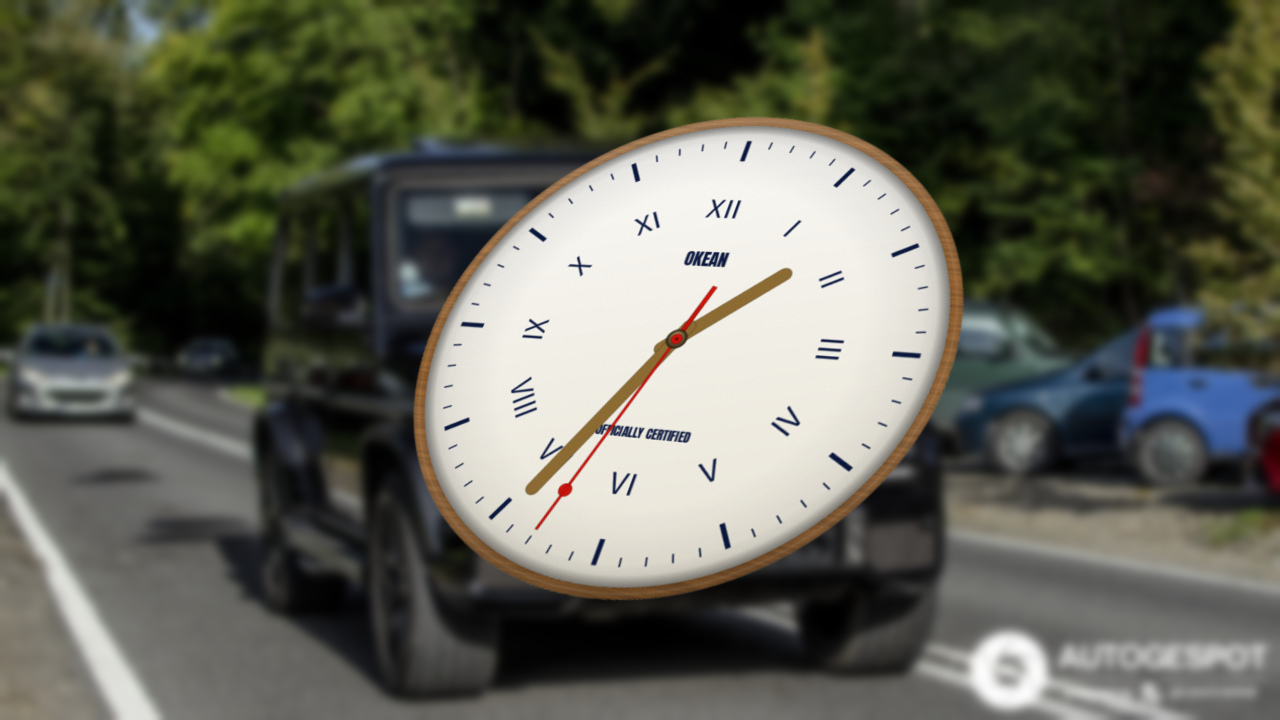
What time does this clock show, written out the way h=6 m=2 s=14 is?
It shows h=1 m=34 s=33
